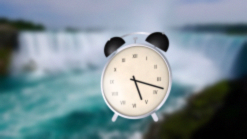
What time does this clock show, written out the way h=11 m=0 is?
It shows h=5 m=18
